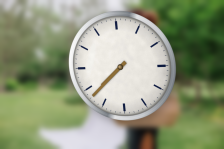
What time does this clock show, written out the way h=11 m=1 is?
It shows h=7 m=38
